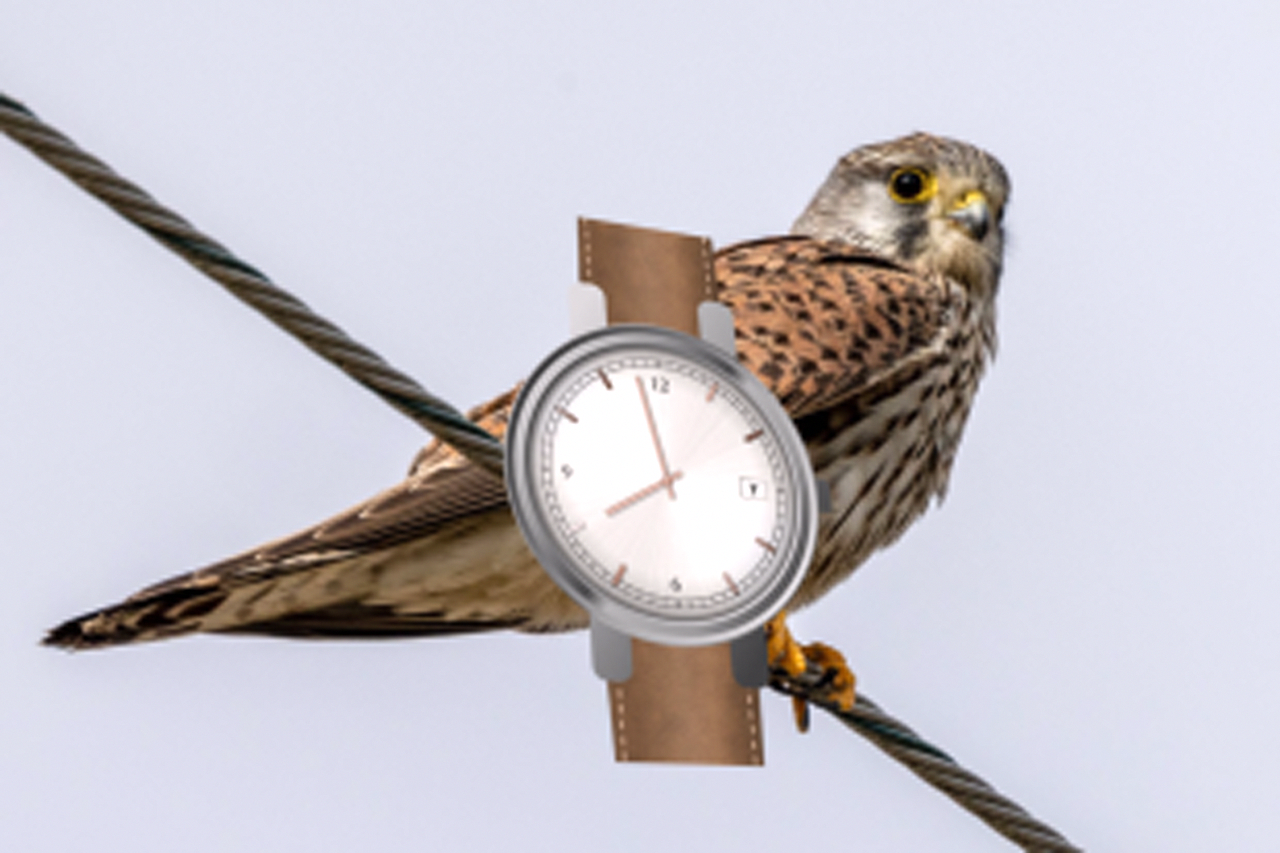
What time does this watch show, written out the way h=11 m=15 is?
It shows h=7 m=58
